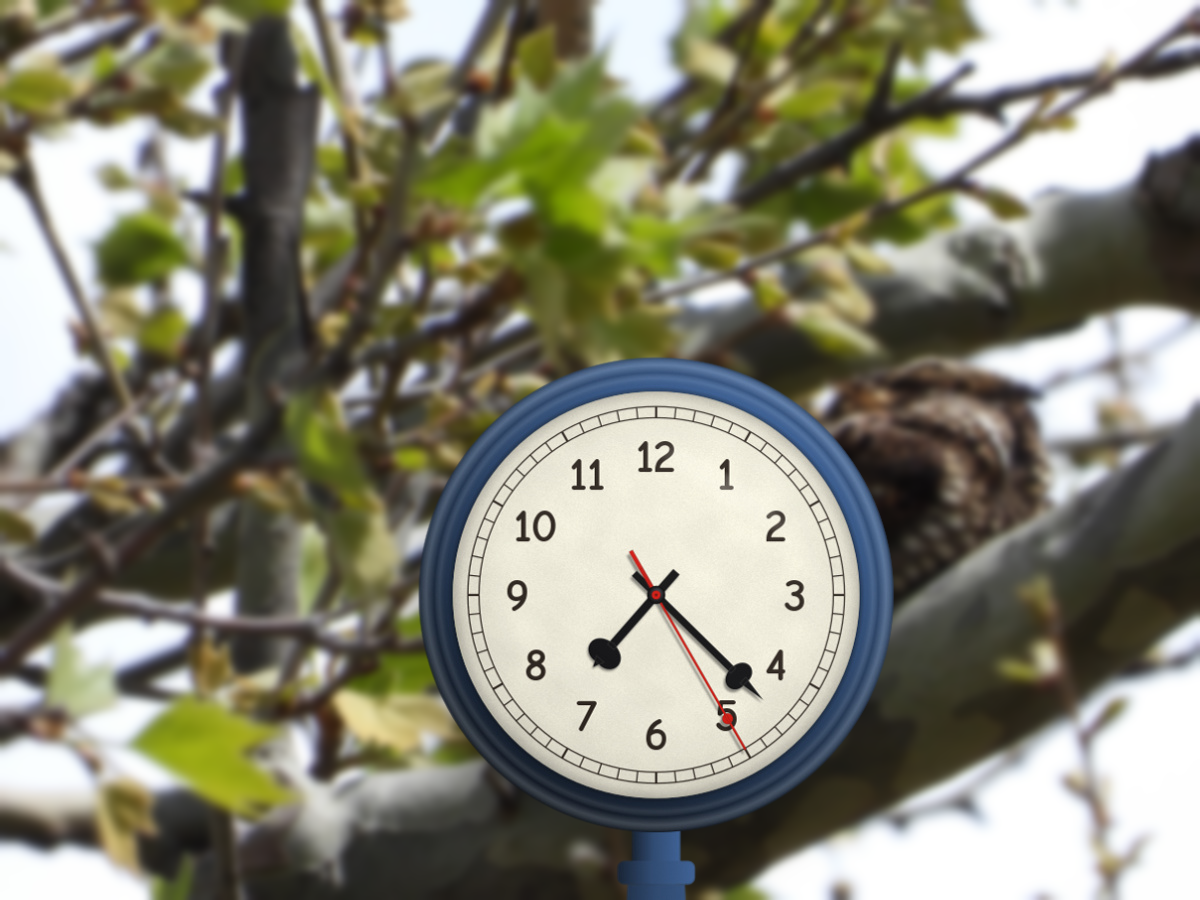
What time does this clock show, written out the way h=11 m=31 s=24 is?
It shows h=7 m=22 s=25
